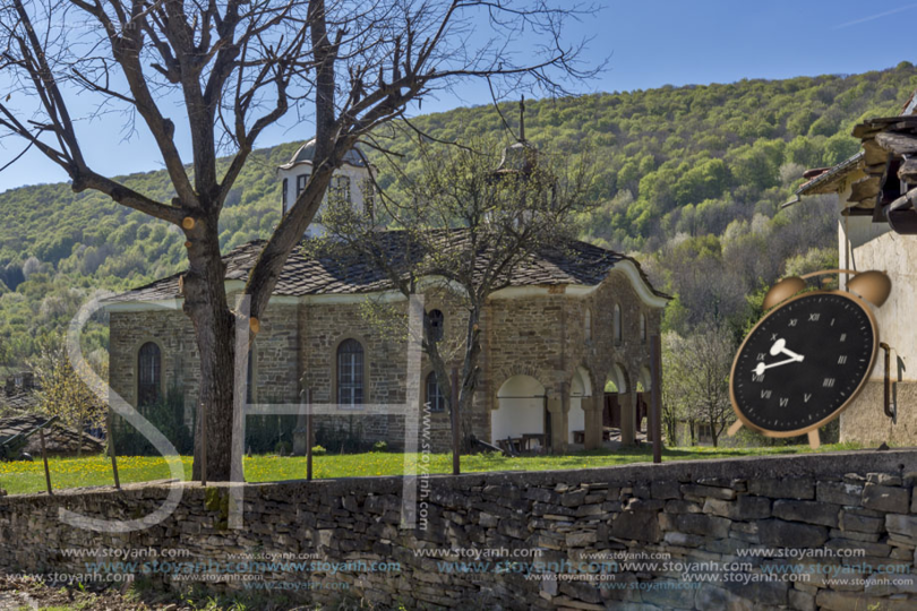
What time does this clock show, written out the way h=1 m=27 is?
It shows h=9 m=42
